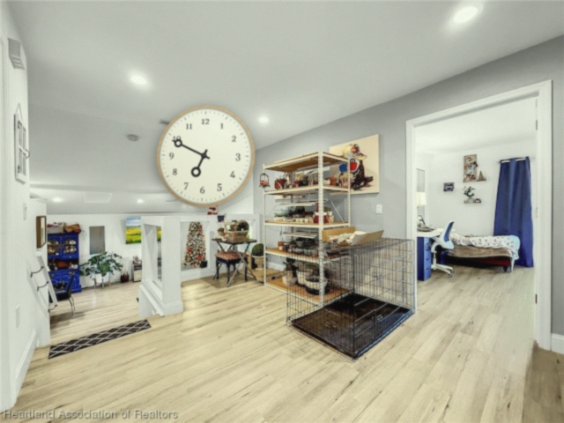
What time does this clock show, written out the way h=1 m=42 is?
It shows h=6 m=49
